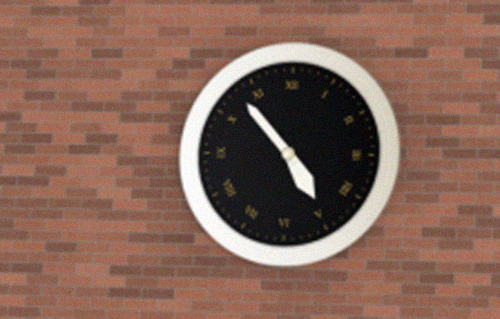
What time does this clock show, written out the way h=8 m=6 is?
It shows h=4 m=53
